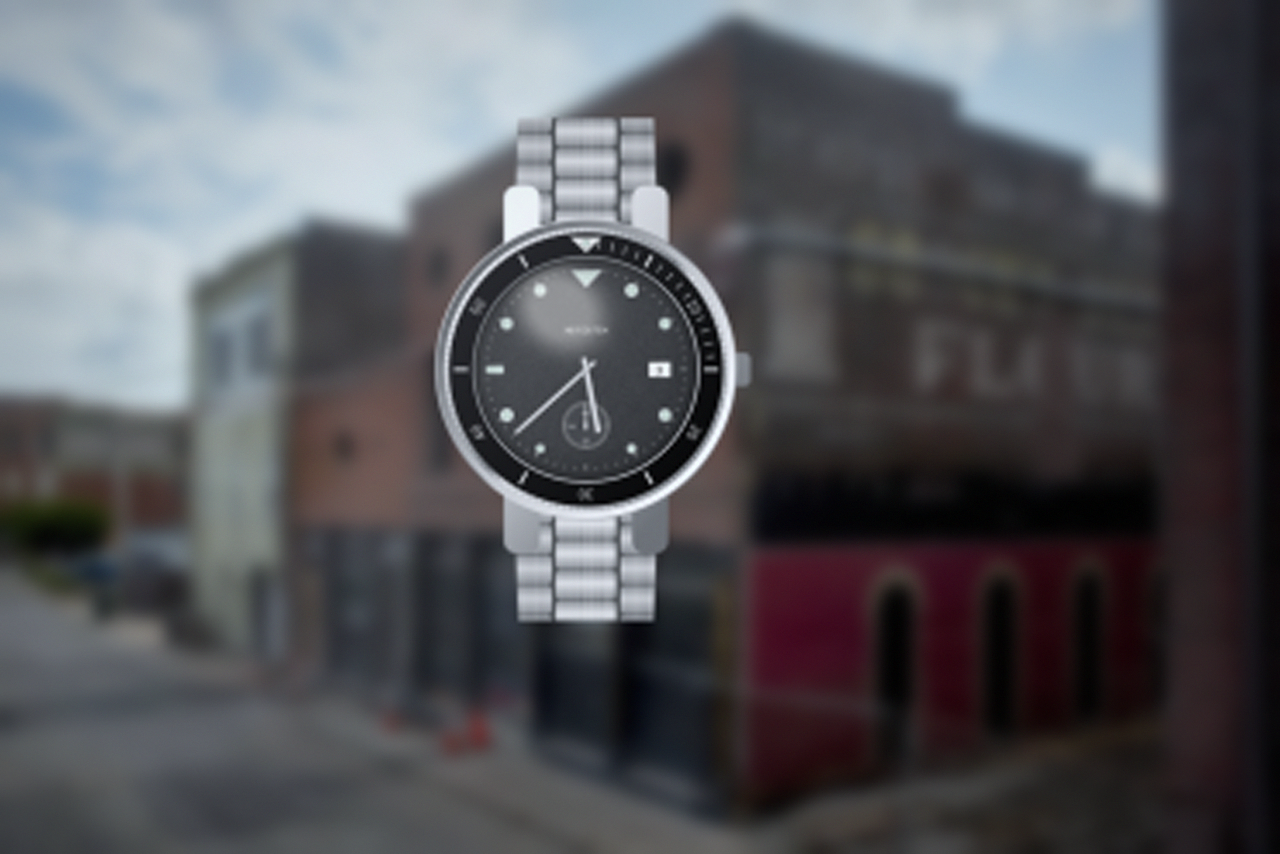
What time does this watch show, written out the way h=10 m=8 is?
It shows h=5 m=38
